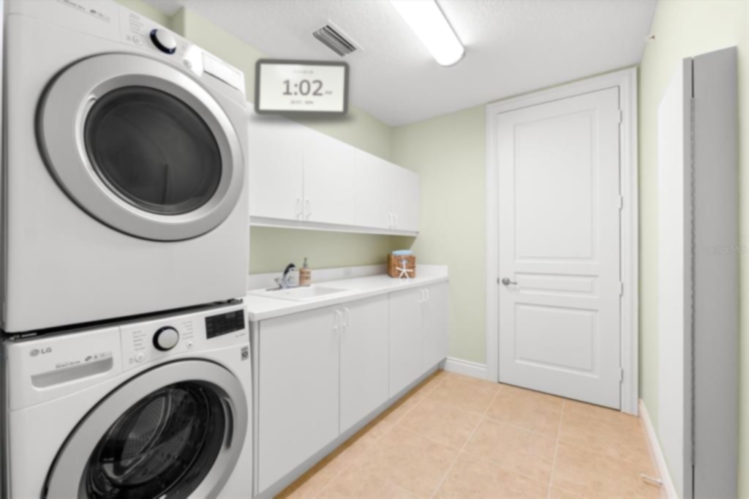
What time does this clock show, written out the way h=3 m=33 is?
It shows h=1 m=2
